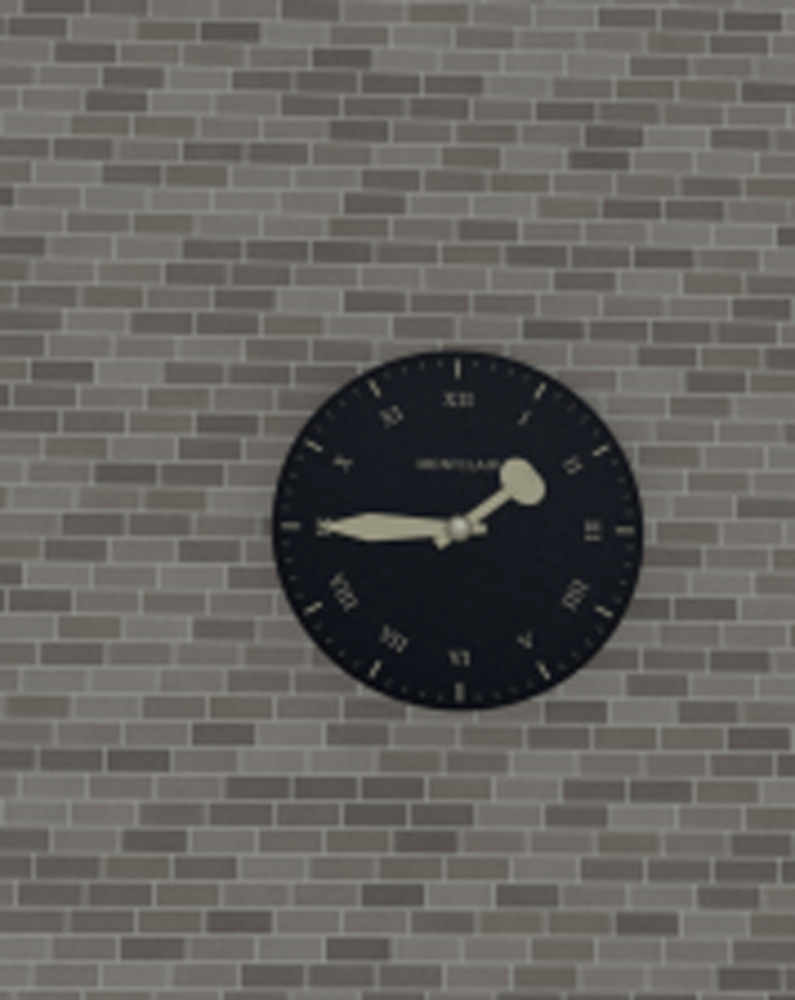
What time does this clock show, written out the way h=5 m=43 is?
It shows h=1 m=45
